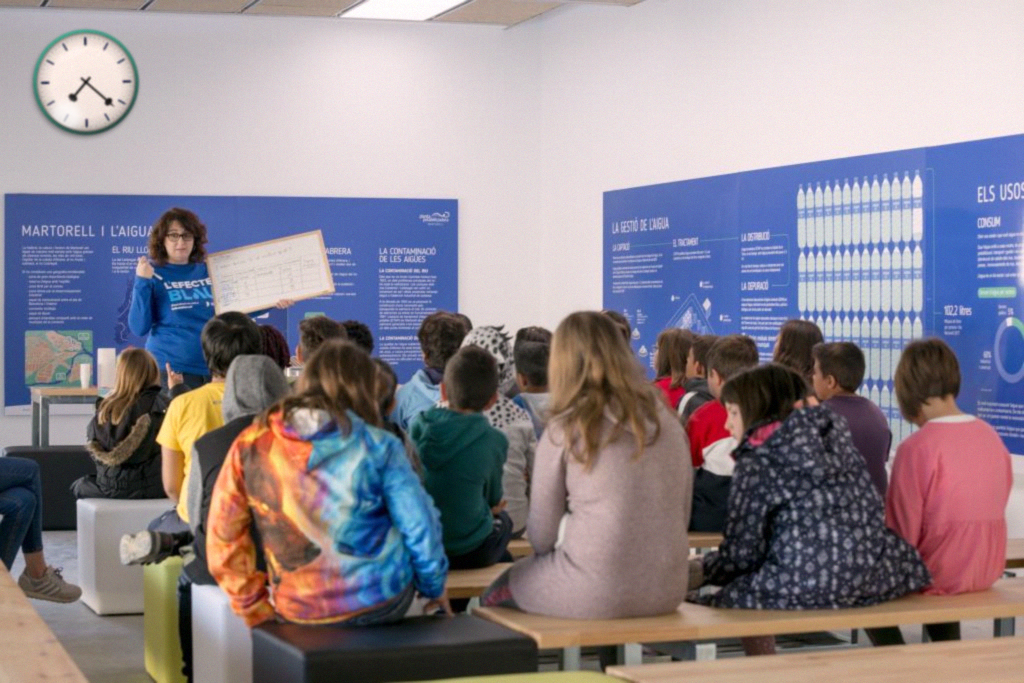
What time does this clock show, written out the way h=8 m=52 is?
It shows h=7 m=22
